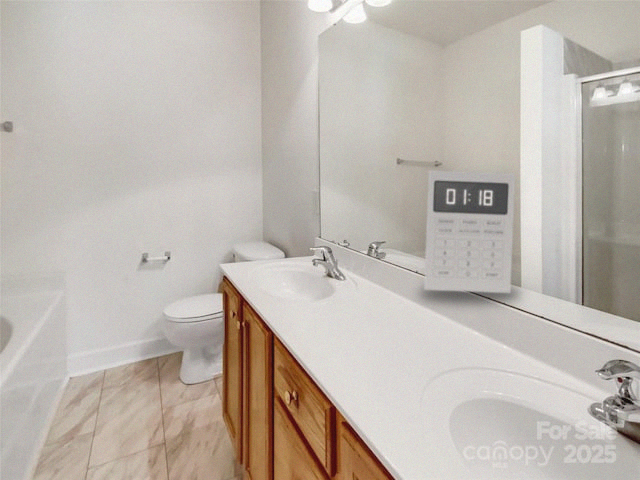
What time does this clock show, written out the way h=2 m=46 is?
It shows h=1 m=18
